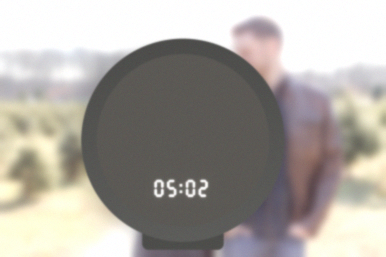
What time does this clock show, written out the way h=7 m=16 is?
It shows h=5 m=2
